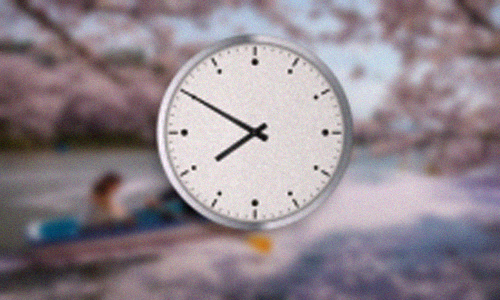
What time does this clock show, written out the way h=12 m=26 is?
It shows h=7 m=50
